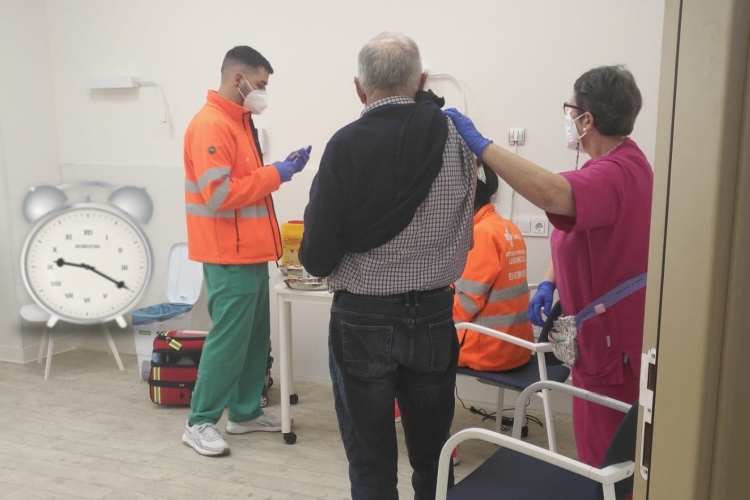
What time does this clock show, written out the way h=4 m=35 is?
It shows h=9 m=20
